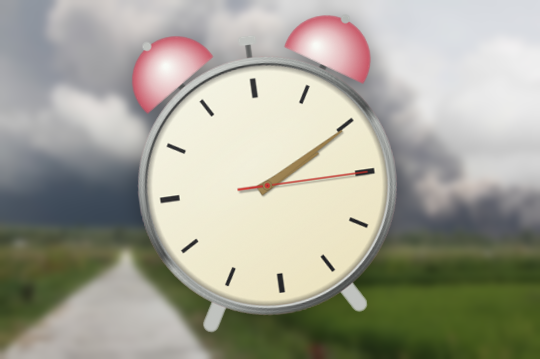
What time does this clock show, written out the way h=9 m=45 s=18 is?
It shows h=2 m=10 s=15
